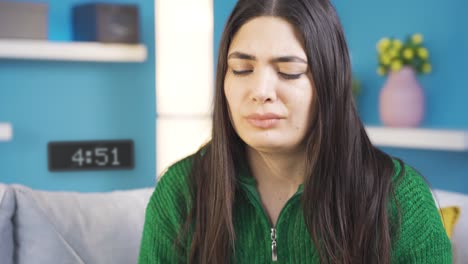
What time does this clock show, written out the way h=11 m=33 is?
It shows h=4 m=51
